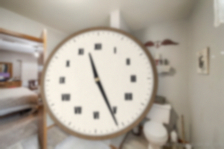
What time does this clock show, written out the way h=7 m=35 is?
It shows h=11 m=26
